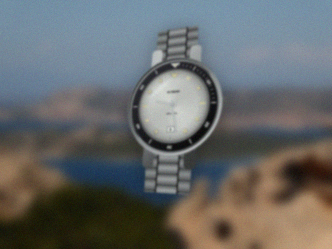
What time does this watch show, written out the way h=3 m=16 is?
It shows h=9 m=28
